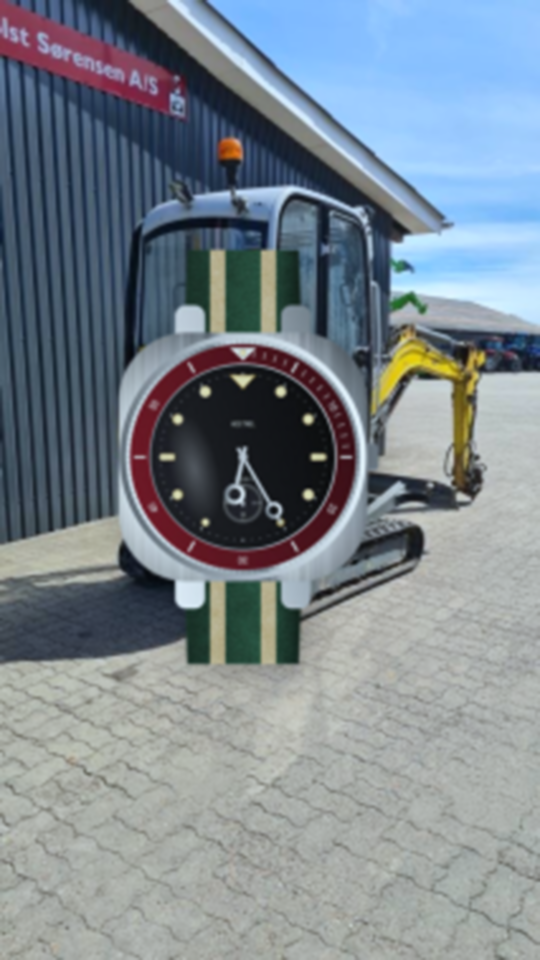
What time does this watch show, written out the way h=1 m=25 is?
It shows h=6 m=25
